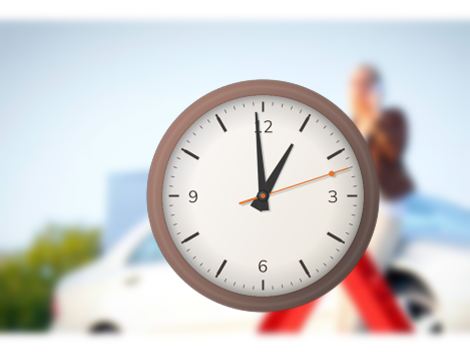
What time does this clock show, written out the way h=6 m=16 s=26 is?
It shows h=12 m=59 s=12
